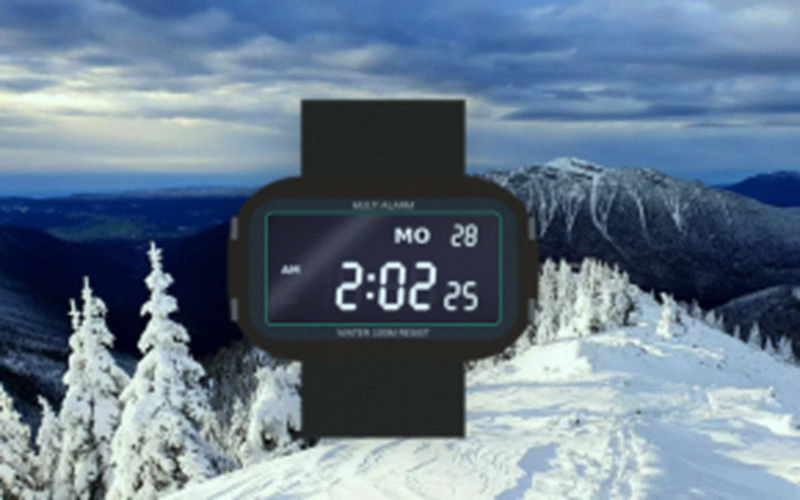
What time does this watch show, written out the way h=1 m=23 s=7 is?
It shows h=2 m=2 s=25
